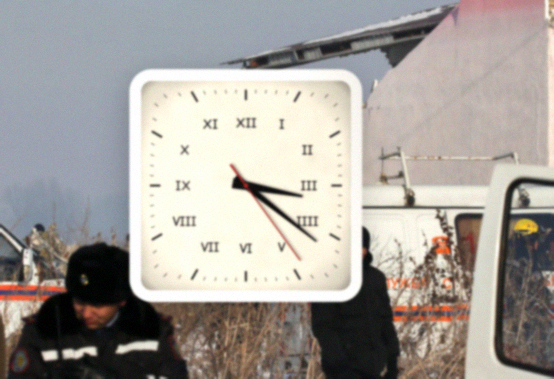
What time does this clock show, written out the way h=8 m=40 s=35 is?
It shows h=3 m=21 s=24
